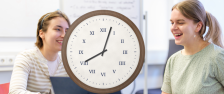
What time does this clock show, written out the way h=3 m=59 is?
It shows h=8 m=3
